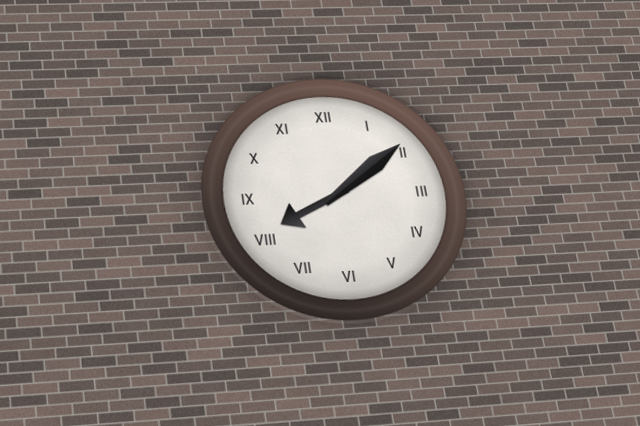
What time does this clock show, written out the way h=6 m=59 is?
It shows h=8 m=9
